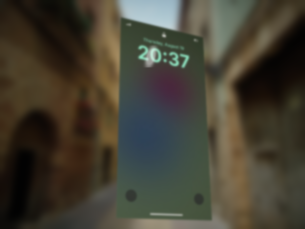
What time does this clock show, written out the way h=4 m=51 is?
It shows h=20 m=37
